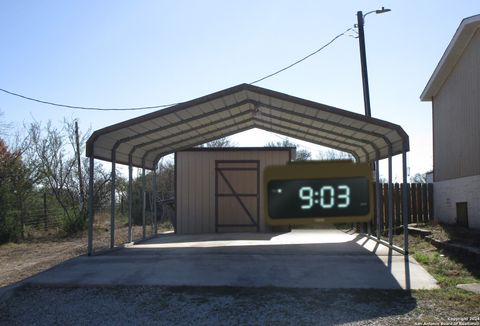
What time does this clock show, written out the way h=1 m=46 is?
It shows h=9 m=3
